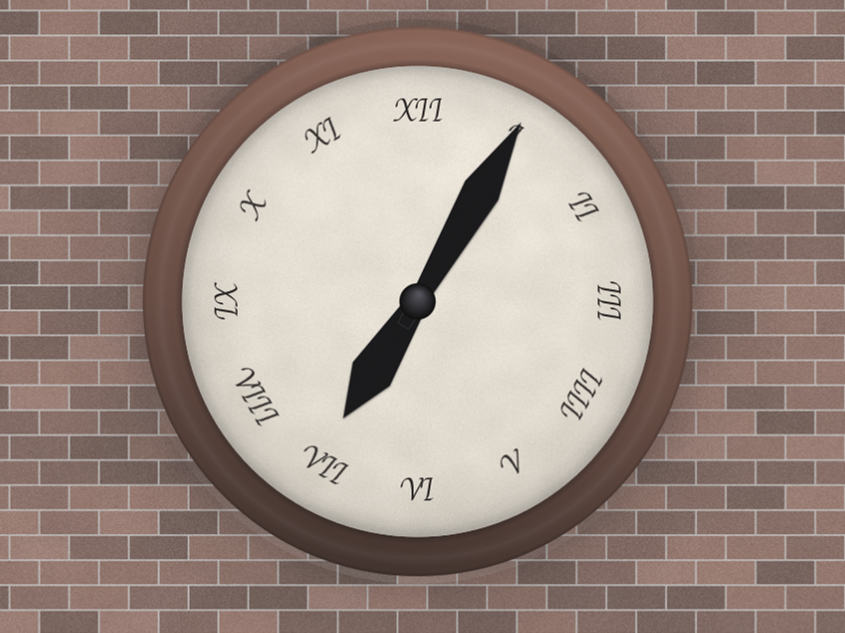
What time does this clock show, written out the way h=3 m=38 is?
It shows h=7 m=5
